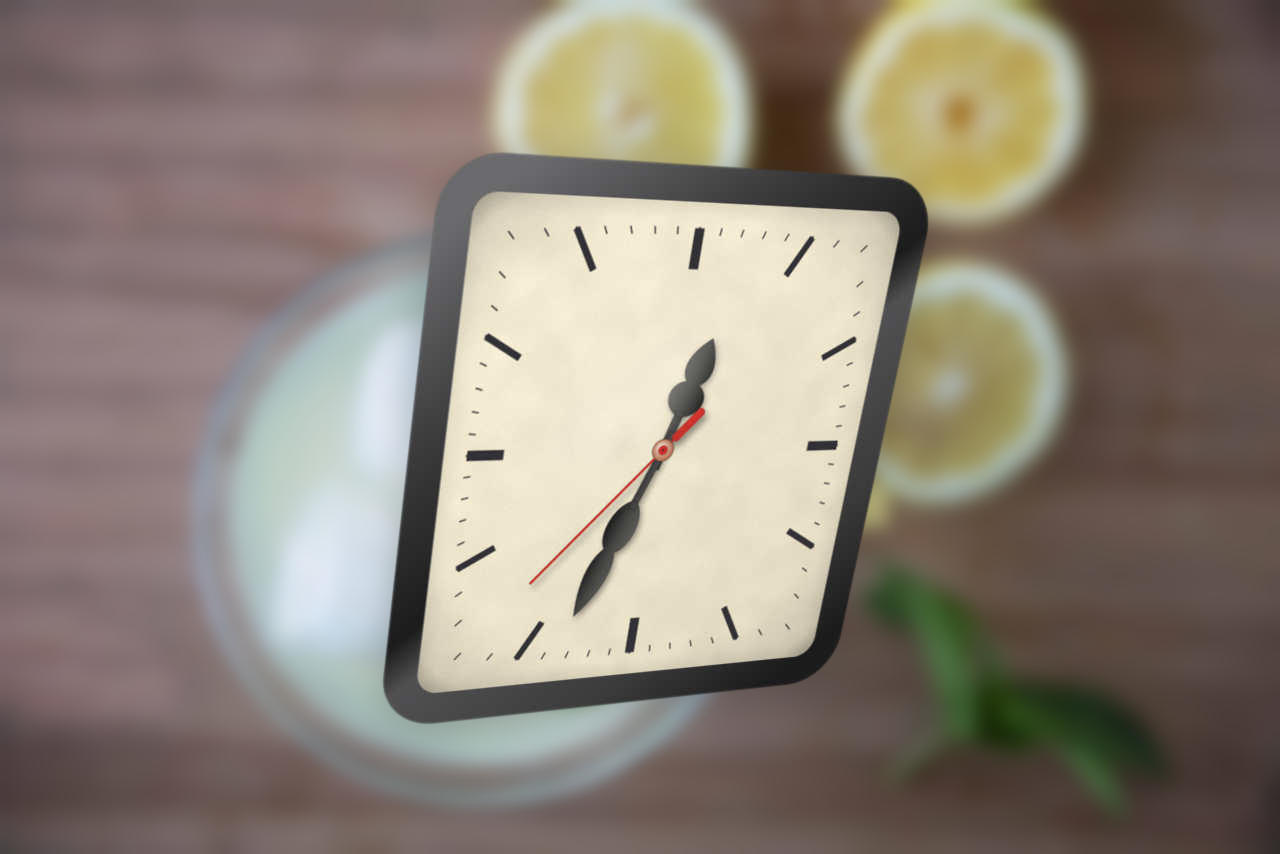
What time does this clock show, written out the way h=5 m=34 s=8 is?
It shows h=12 m=33 s=37
